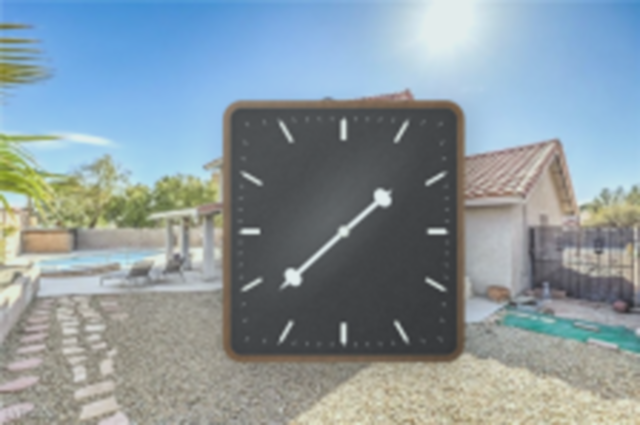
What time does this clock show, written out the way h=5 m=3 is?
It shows h=1 m=38
